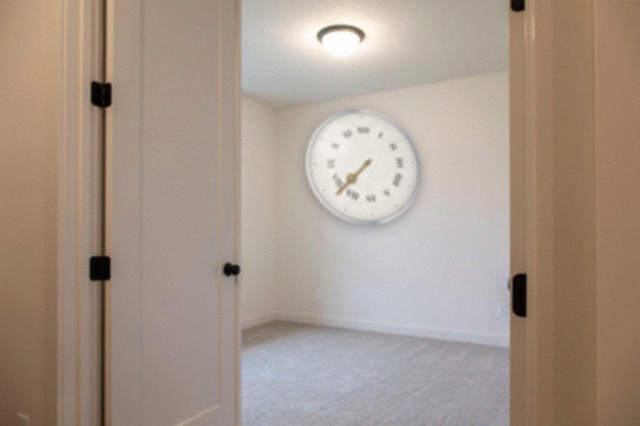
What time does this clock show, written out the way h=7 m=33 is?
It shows h=7 m=38
